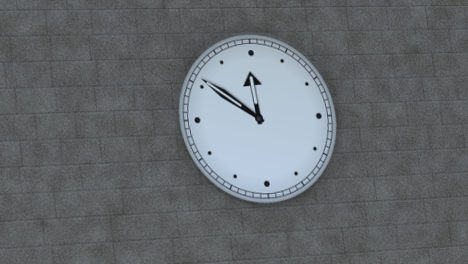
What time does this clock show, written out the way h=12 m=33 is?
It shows h=11 m=51
